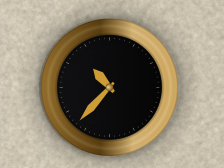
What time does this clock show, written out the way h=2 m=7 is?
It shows h=10 m=37
